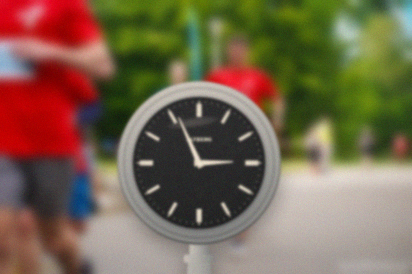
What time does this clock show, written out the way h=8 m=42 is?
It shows h=2 m=56
